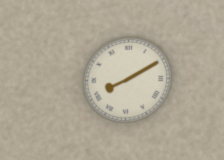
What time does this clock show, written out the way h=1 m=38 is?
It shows h=8 m=10
